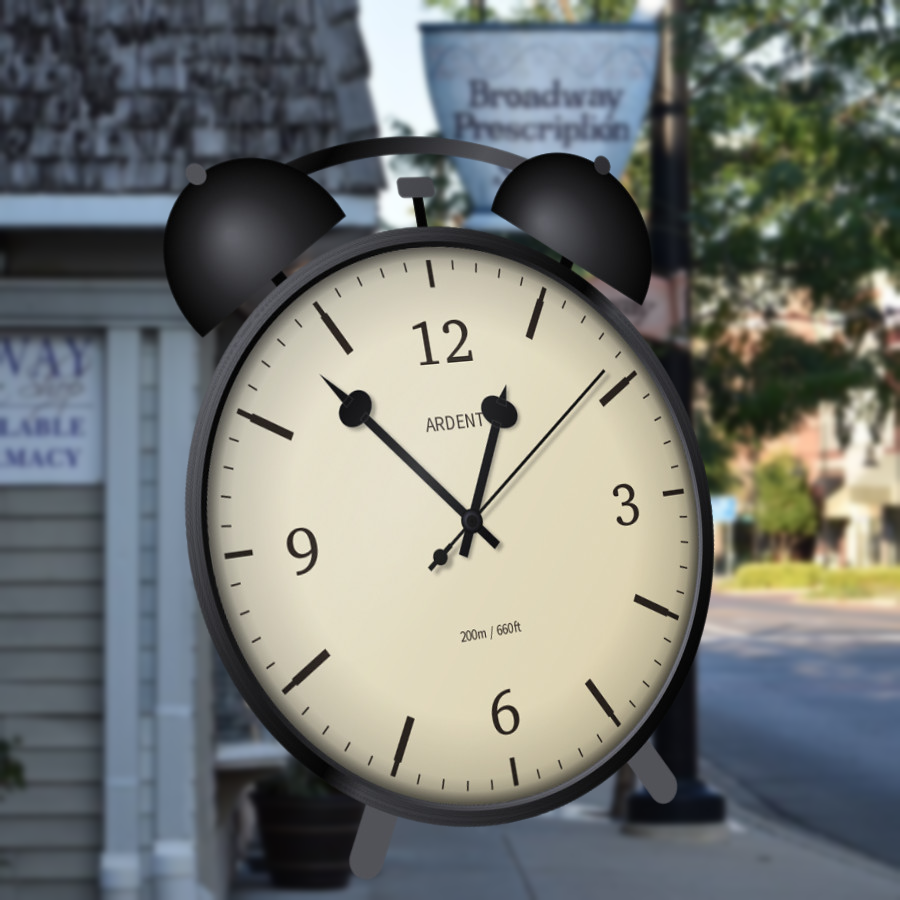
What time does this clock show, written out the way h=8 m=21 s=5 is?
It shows h=12 m=53 s=9
